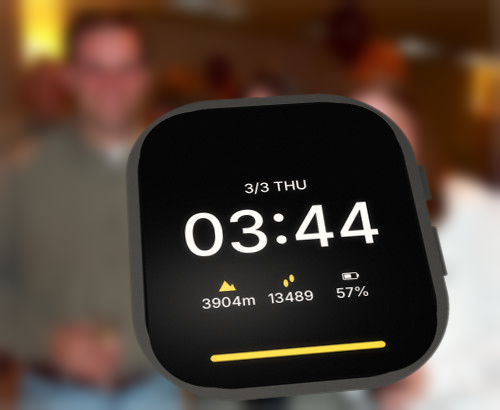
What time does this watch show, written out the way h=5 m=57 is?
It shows h=3 m=44
